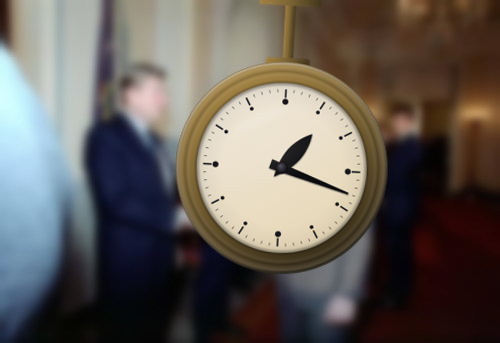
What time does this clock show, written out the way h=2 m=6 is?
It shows h=1 m=18
